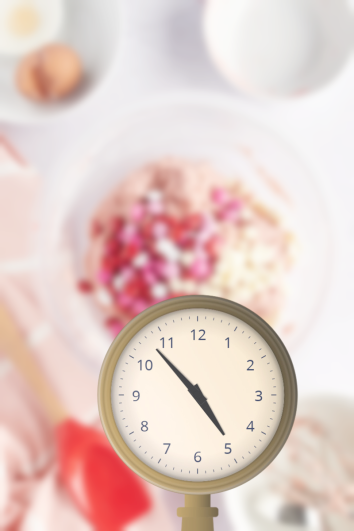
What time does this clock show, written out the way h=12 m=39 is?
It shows h=4 m=53
